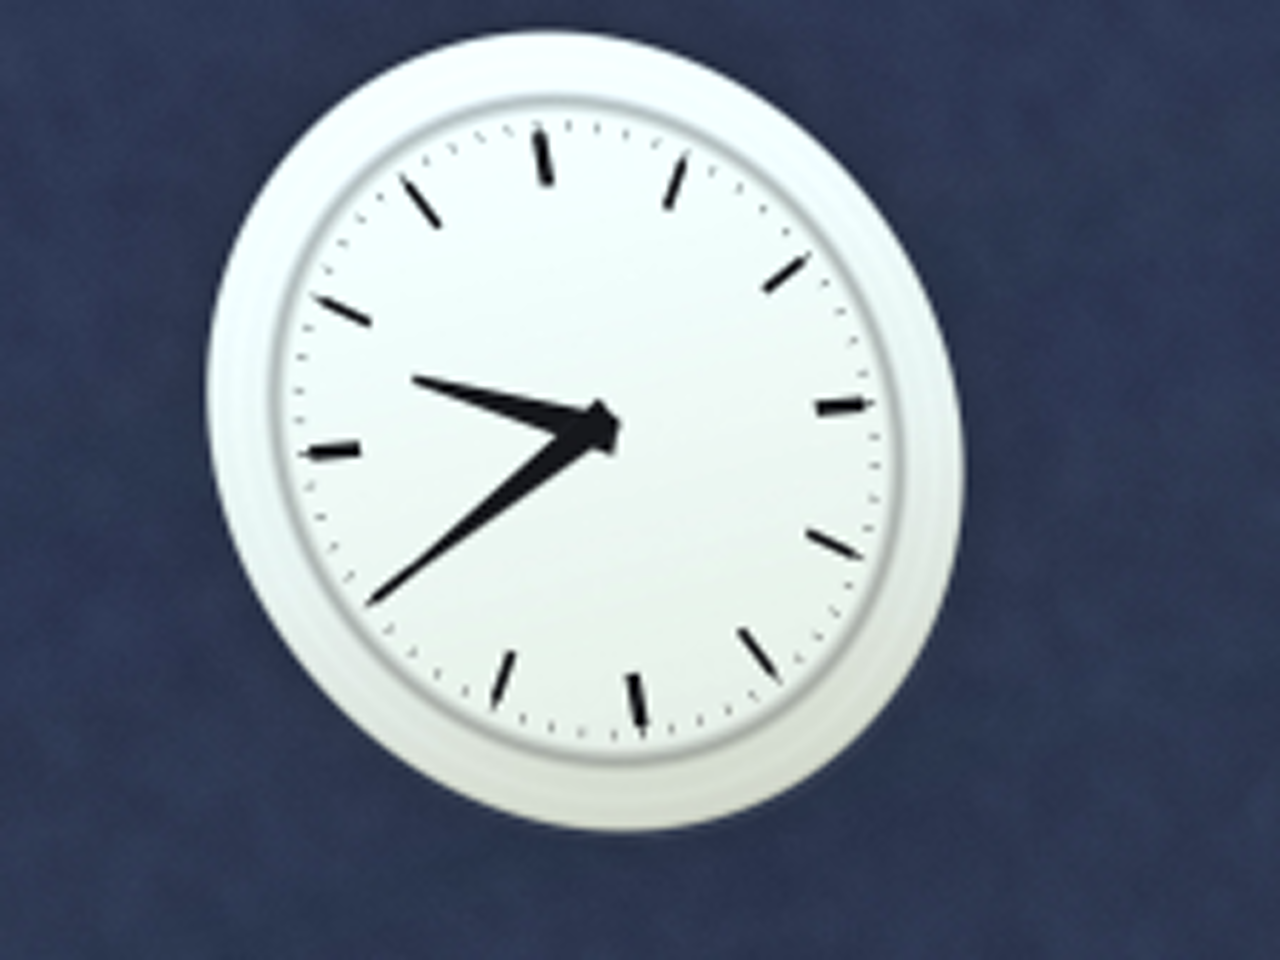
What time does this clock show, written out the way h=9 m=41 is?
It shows h=9 m=40
